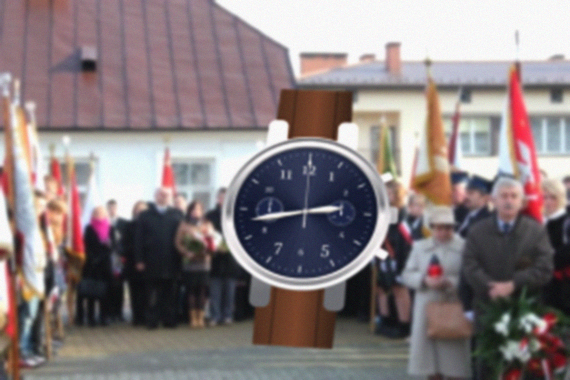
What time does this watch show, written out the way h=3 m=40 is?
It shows h=2 m=43
